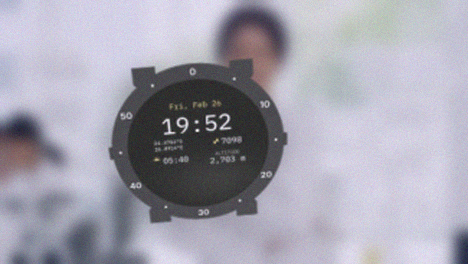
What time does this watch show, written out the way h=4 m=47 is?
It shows h=19 m=52
